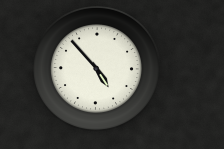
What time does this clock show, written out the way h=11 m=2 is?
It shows h=4 m=53
